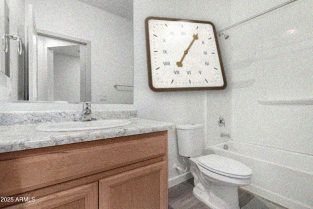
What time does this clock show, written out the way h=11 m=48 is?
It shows h=7 m=6
